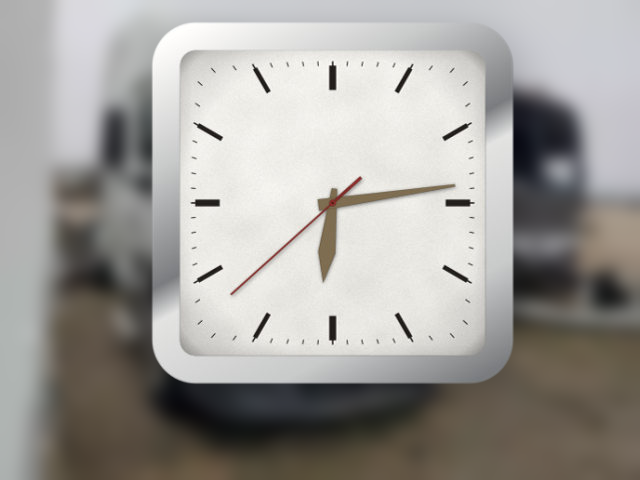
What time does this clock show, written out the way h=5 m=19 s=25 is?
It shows h=6 m=13 s=38
